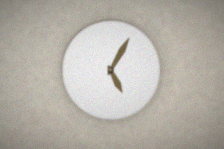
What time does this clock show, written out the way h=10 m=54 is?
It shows h=5 m=5
